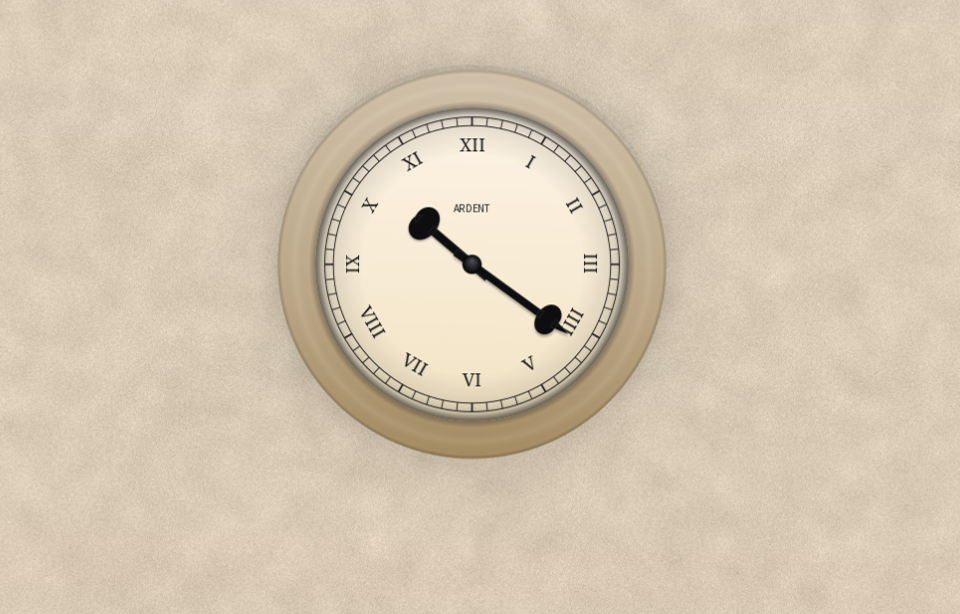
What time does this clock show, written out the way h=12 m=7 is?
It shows h=10 m=21
